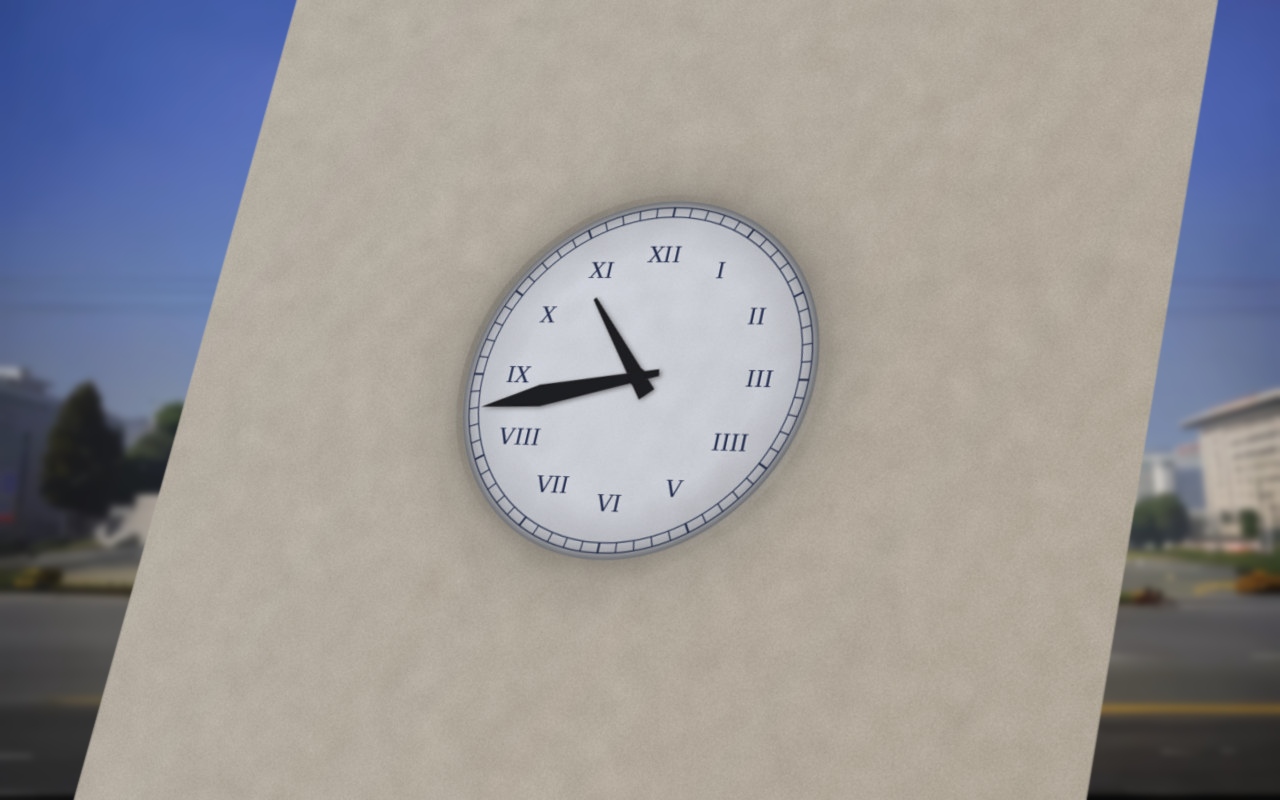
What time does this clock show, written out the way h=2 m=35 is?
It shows h=10 m=43
